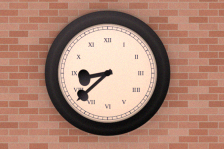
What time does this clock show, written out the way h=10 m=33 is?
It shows h=8 m=38
